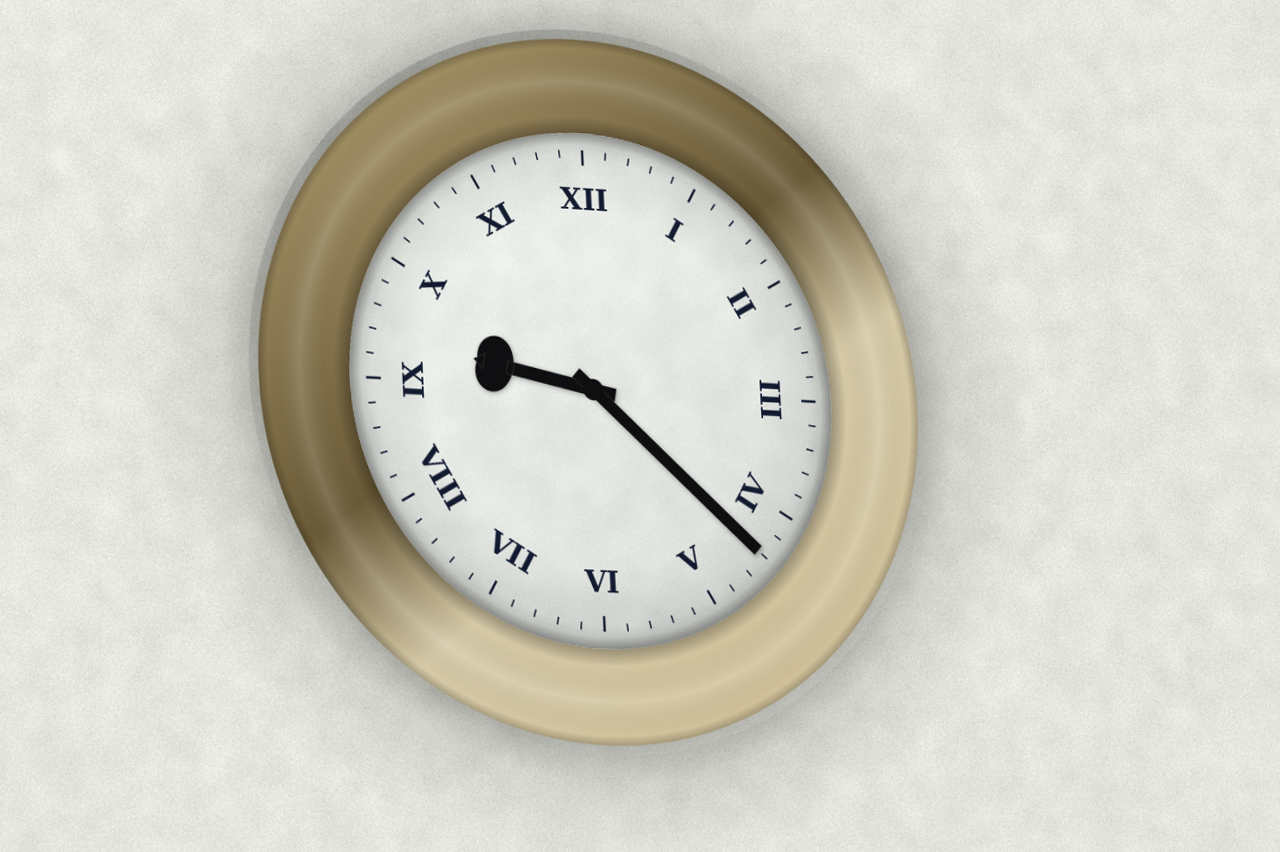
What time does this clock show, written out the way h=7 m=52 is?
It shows h=9 m=22
